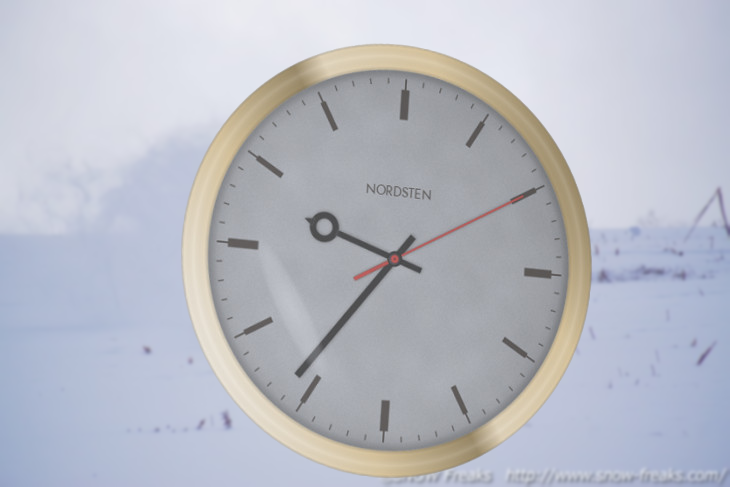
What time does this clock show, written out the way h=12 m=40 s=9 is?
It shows h=9 m=36 s=10
